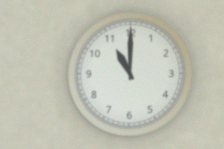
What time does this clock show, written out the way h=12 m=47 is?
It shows h=11 m=0
